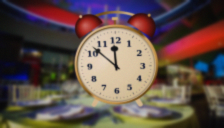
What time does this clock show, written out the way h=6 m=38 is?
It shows h=11 m=52
